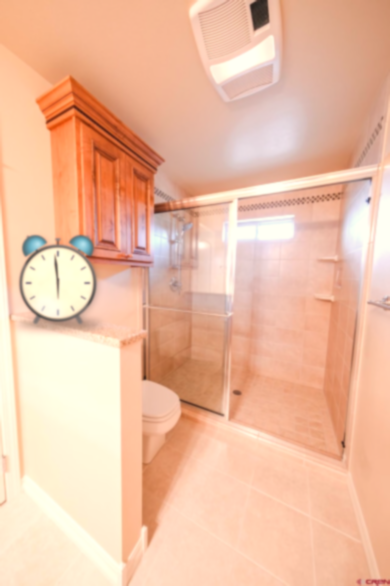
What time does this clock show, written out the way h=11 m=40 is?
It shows h=5 m=59
